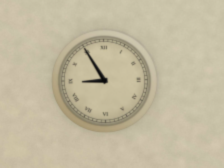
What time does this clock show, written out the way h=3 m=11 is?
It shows h=8 m=55
